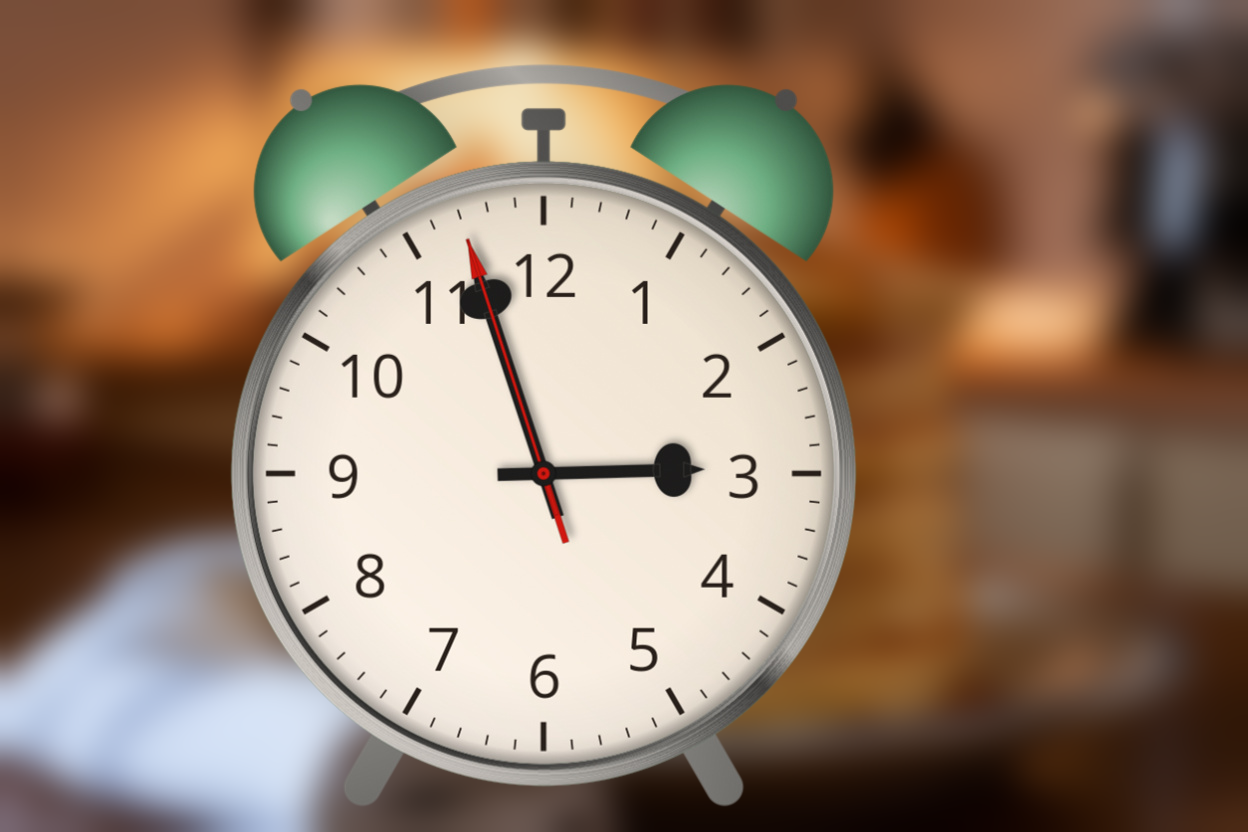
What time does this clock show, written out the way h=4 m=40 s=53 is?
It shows h=2 m=56 s=57
